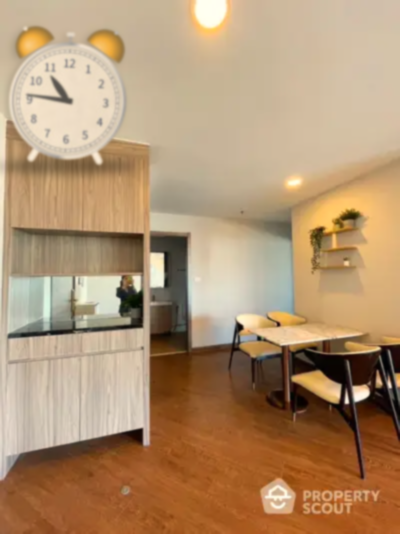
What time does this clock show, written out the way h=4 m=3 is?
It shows h=10 m=46
